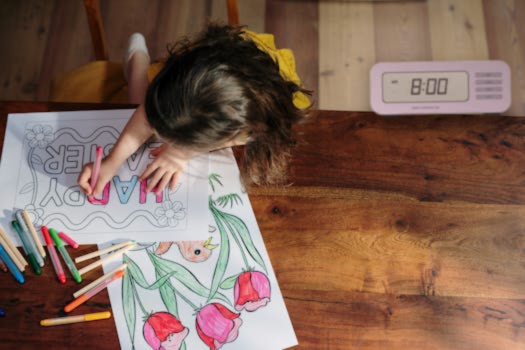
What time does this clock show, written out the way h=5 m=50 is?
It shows h=8 m=0
